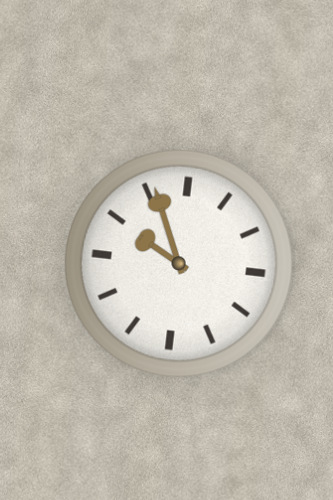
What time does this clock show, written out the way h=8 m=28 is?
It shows h=9 m=56
